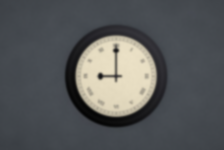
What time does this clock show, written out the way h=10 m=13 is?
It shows h=9 m=0
